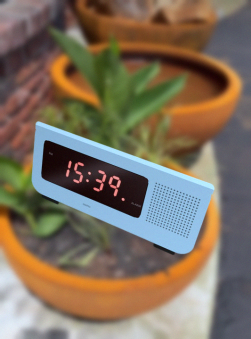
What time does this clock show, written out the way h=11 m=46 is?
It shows h=15 m=39
